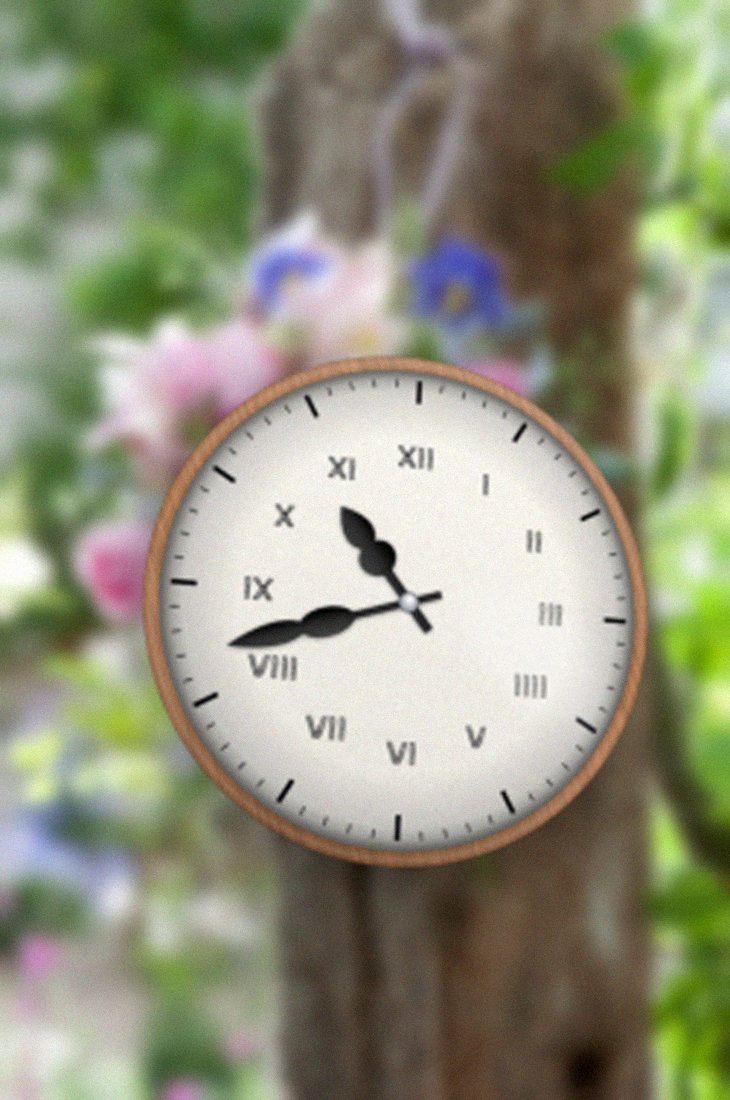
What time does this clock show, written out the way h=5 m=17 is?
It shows h=10 m=42
